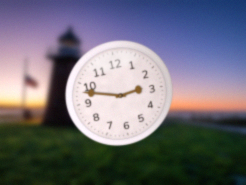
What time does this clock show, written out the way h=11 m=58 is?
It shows h=2 m=48
